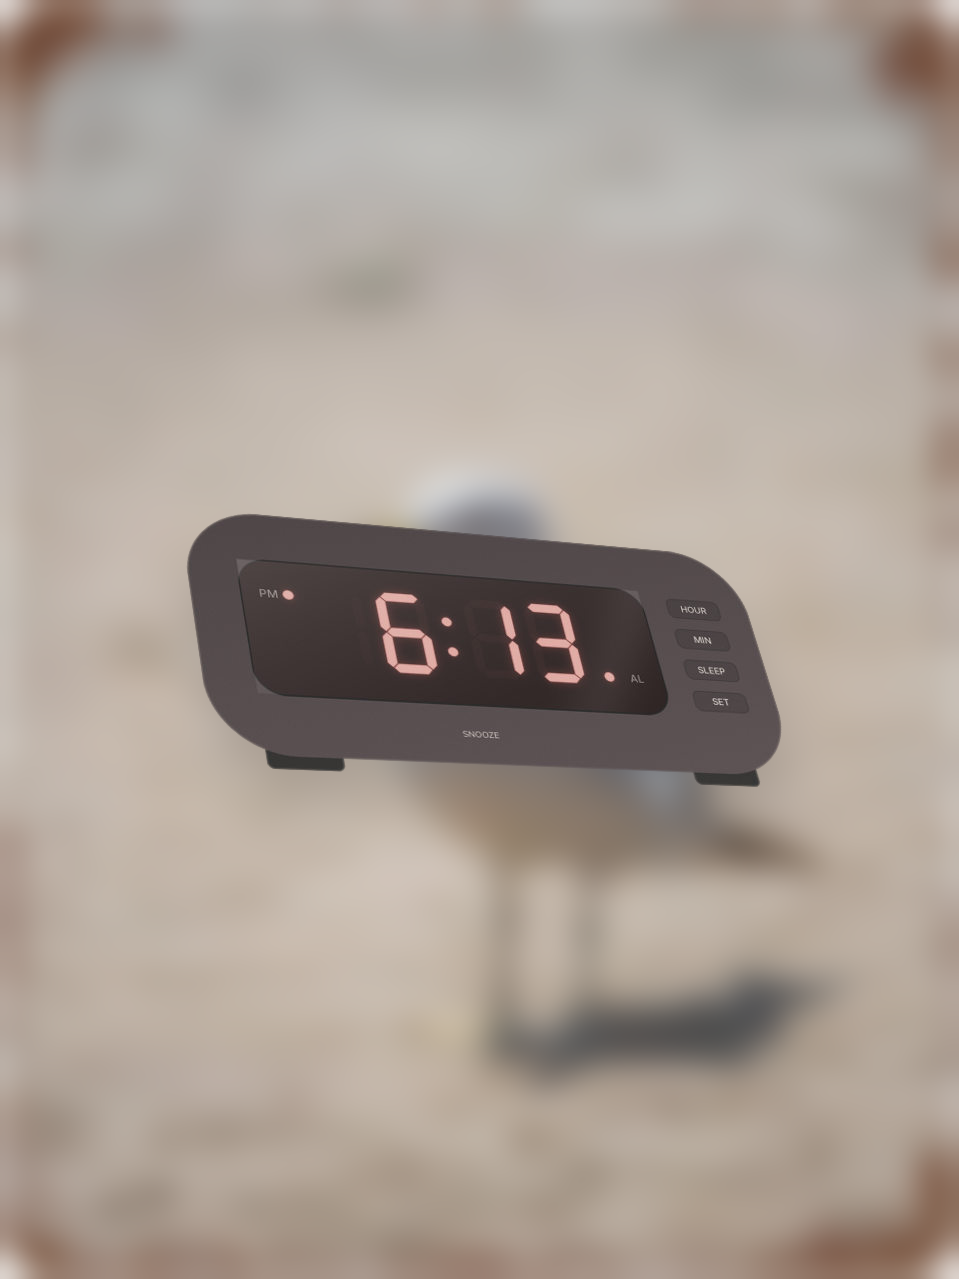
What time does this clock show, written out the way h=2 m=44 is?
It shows h=6 m=13
